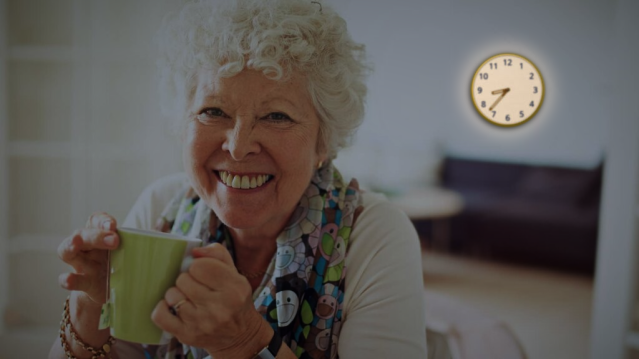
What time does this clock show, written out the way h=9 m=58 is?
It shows h=8 m=37
